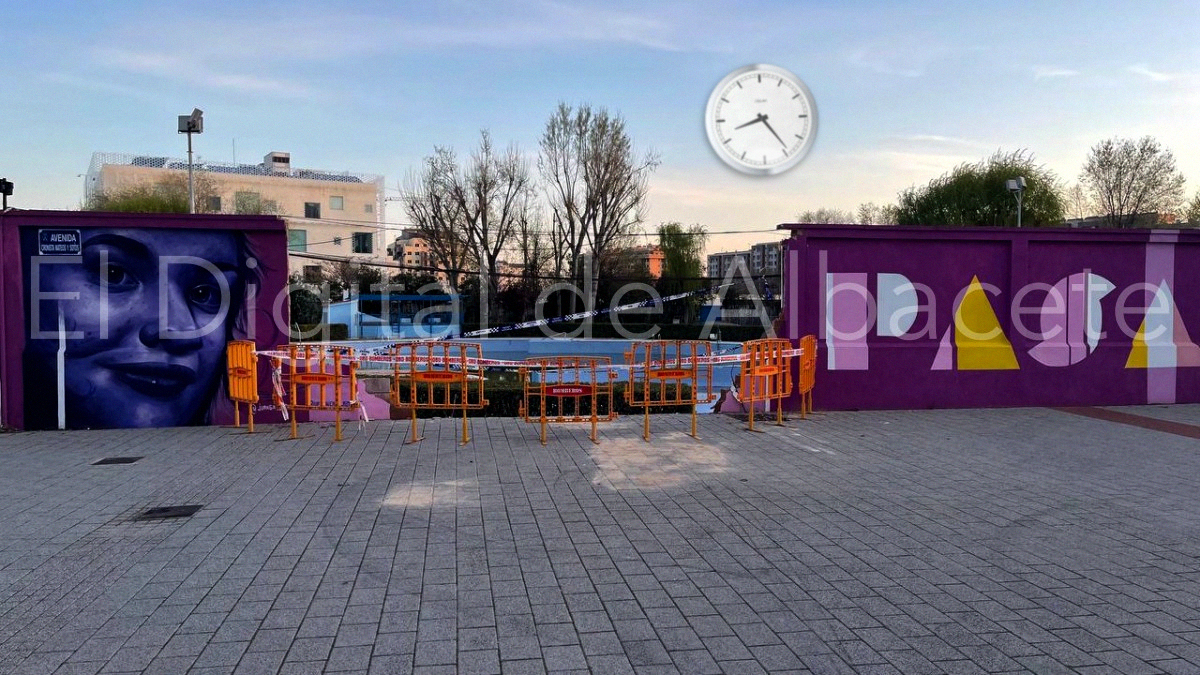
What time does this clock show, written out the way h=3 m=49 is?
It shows h=8 m=24
